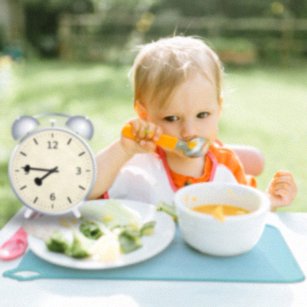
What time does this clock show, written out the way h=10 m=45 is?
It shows h=7 m=46
